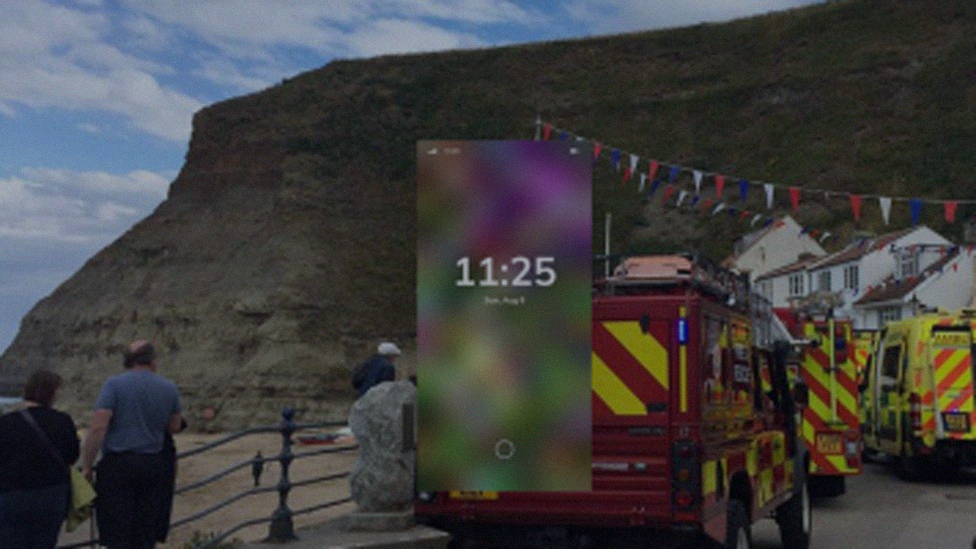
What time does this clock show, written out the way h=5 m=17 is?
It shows h=11 m=25
